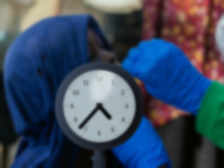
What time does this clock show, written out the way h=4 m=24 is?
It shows h=4 m=37
